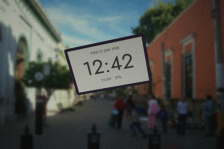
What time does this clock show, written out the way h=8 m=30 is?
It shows h=12 m=42
